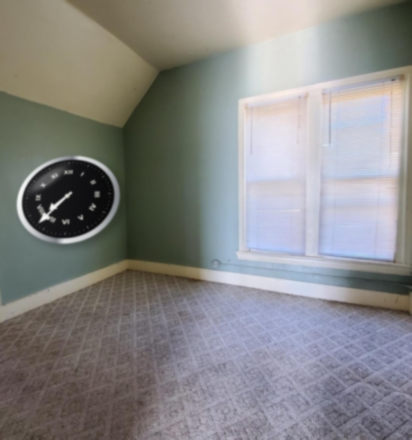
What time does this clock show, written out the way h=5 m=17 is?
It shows h=7 m=37
